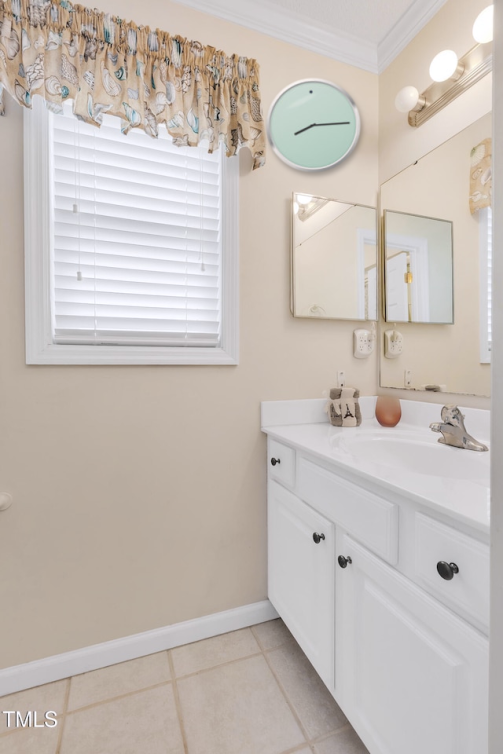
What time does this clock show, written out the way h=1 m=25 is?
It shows h=8 m=15
